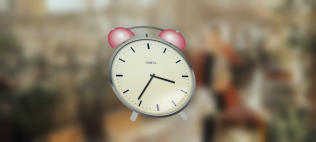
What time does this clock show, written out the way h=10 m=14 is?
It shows h=3 m=36
